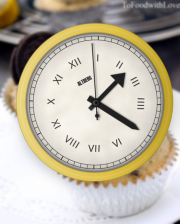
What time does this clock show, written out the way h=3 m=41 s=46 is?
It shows h=2 m=25 s=4
